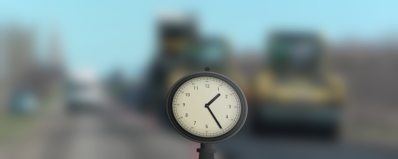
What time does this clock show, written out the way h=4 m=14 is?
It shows h=1 m=25
